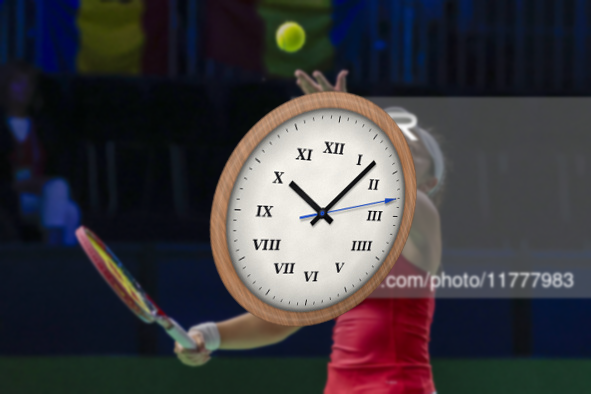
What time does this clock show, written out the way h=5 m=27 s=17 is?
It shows h=10 m=7 s=13
